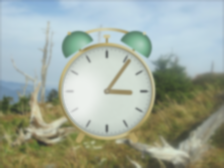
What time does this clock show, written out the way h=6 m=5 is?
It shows h=3 m=6
